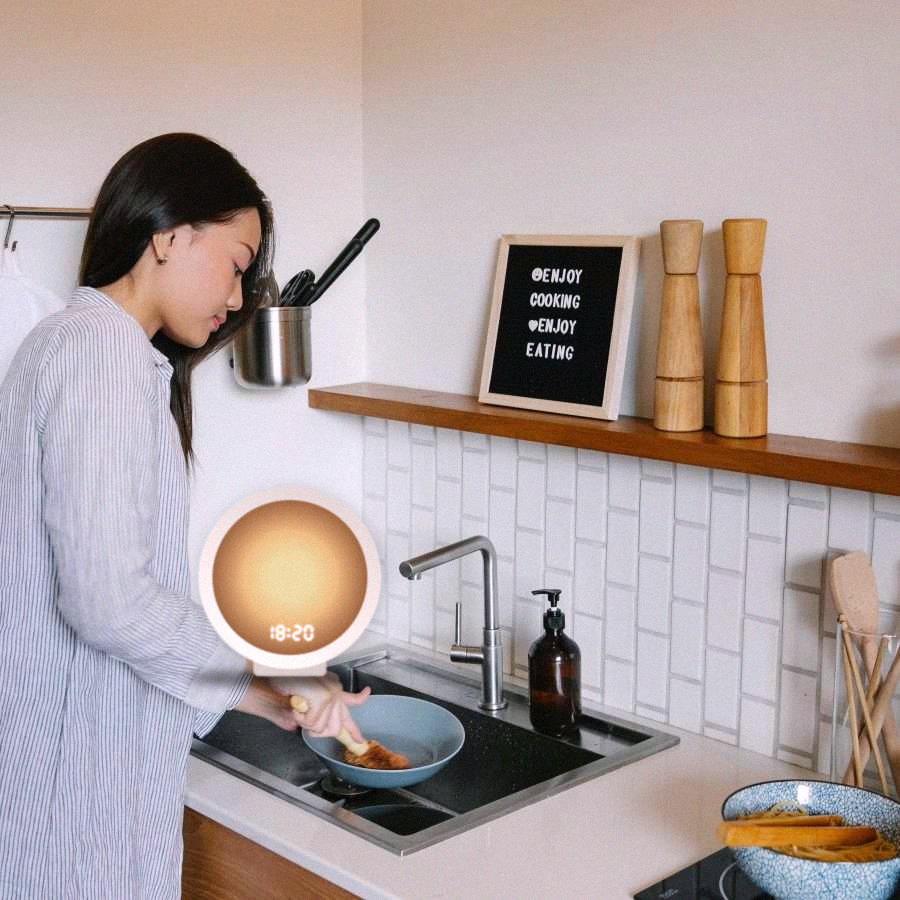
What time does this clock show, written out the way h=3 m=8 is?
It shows h=18 m=20
